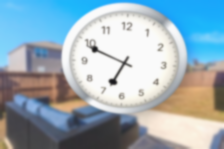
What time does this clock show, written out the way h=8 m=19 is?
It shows h=6 m=49
